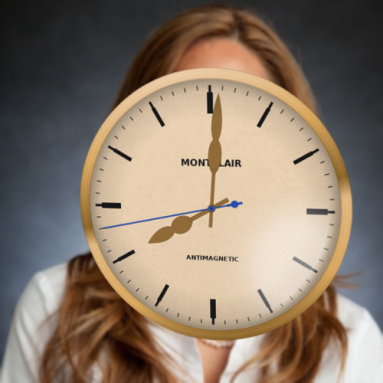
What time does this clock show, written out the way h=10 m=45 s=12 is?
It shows h=8 m=0 s=43
